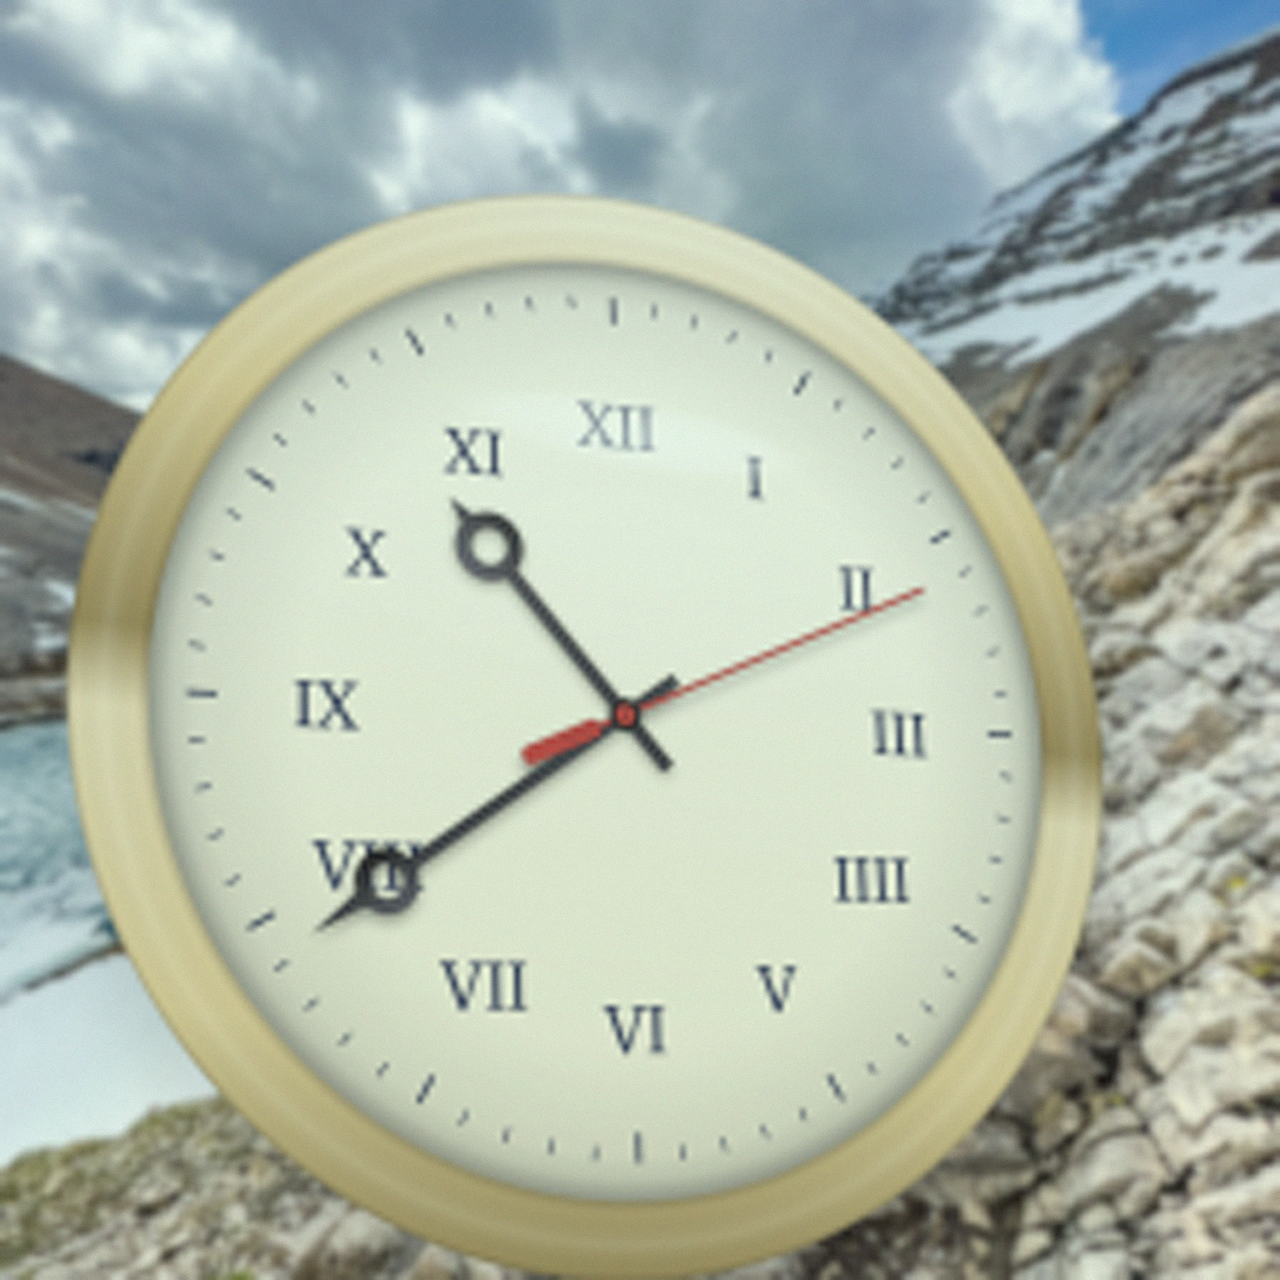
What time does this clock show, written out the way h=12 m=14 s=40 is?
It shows h=10 m=39 s=11
